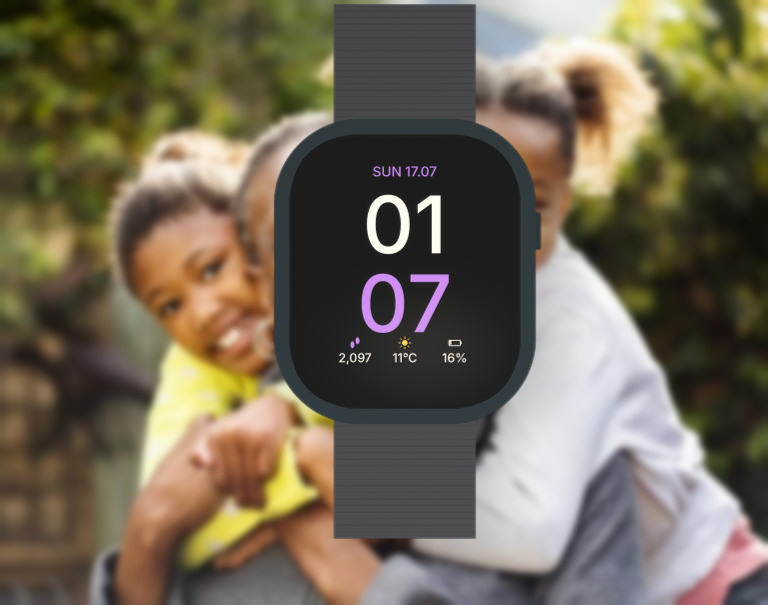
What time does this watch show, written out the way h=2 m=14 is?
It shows h=1 m=7
